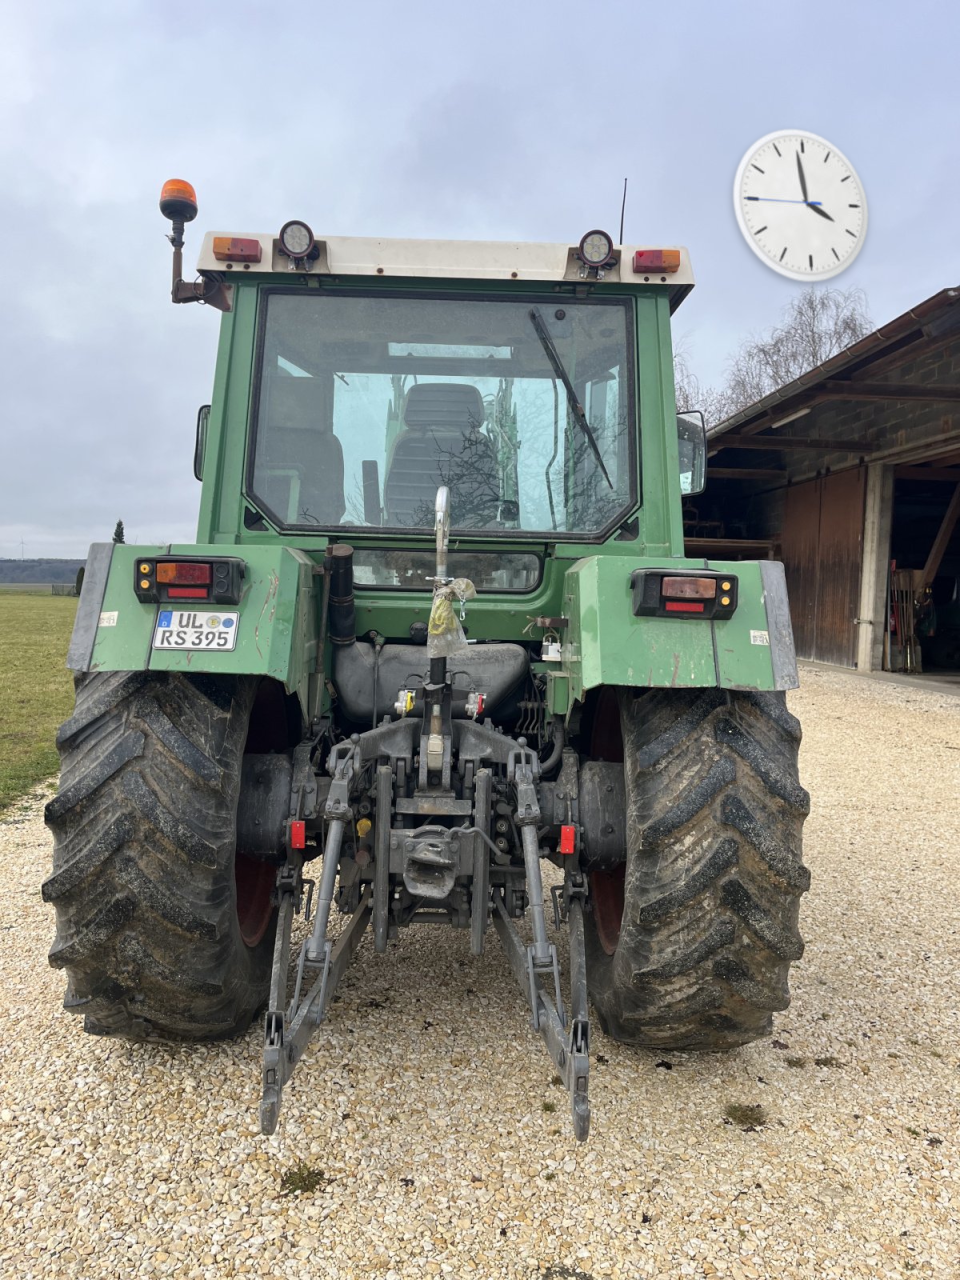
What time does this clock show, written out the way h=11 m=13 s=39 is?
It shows h=3 m=58 s=45
